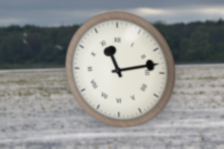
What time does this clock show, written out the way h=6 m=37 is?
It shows h=11 m=13
